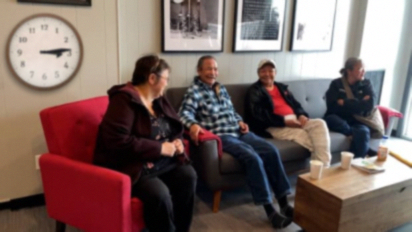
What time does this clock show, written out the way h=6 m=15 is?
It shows h=3 m=14
